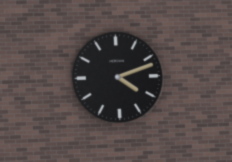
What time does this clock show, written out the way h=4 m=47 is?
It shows h=4 m=12
